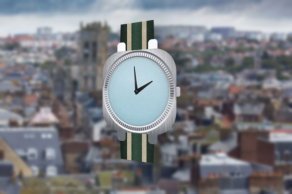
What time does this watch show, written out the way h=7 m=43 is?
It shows h=1 m=59
